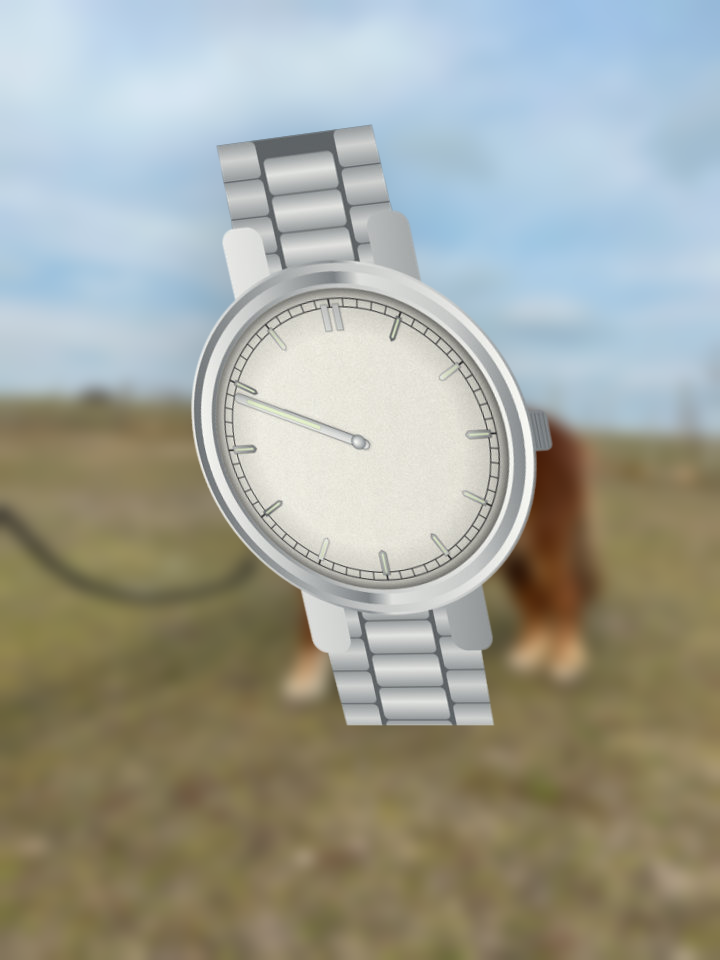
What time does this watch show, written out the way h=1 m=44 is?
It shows h=9 m=49
